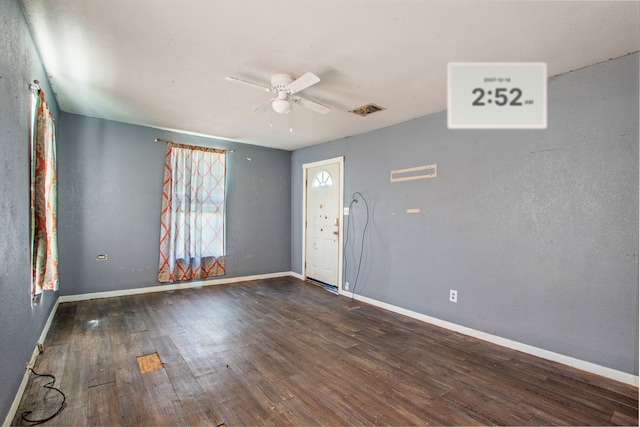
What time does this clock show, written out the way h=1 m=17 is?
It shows h=2 m=52
